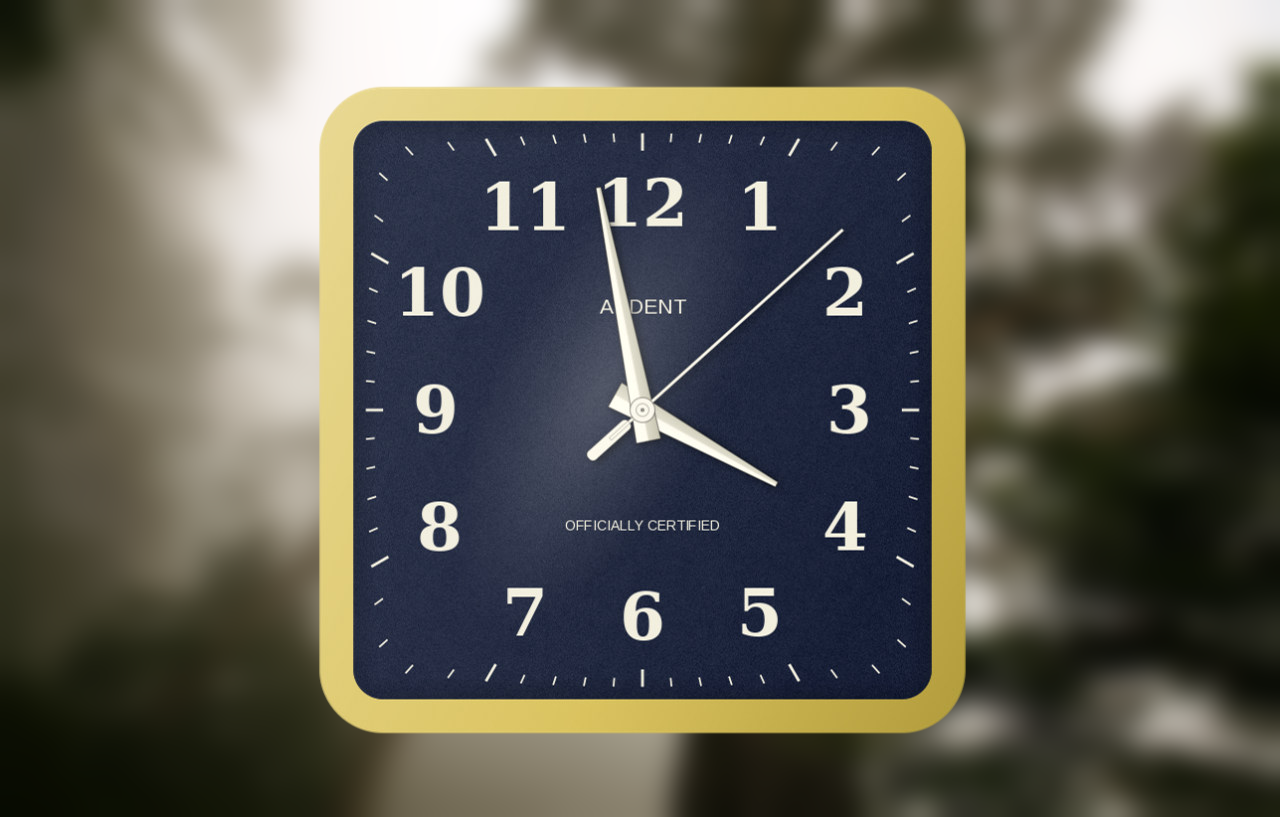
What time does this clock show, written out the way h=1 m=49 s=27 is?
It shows h=3 m=58 s=8
